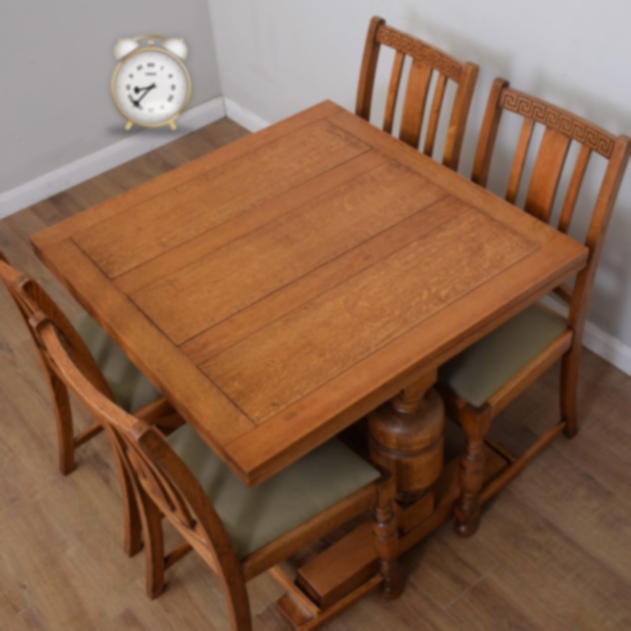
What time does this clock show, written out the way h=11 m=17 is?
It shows h=8 m=37
